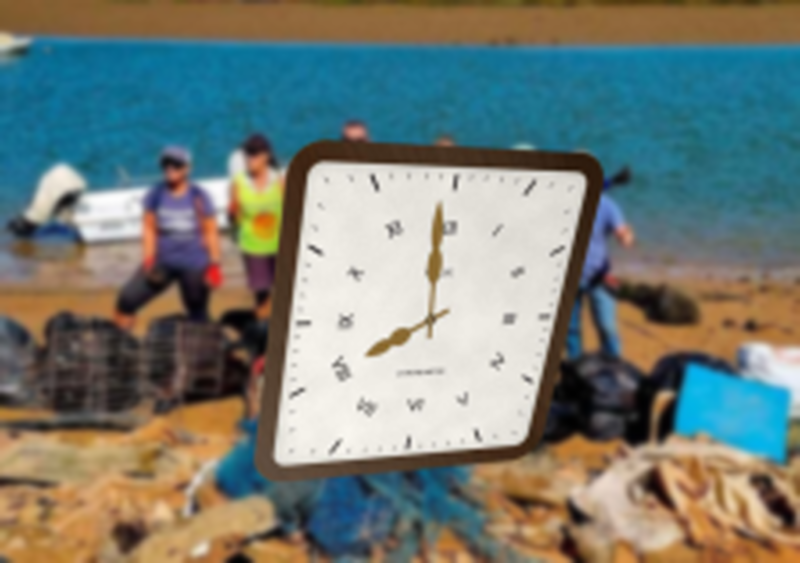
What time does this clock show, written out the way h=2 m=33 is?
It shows h=7 m=59
